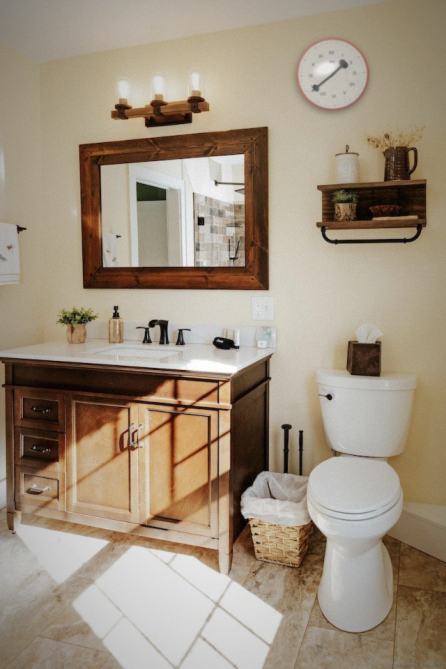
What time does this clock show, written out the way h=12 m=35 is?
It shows h=1 m=39
